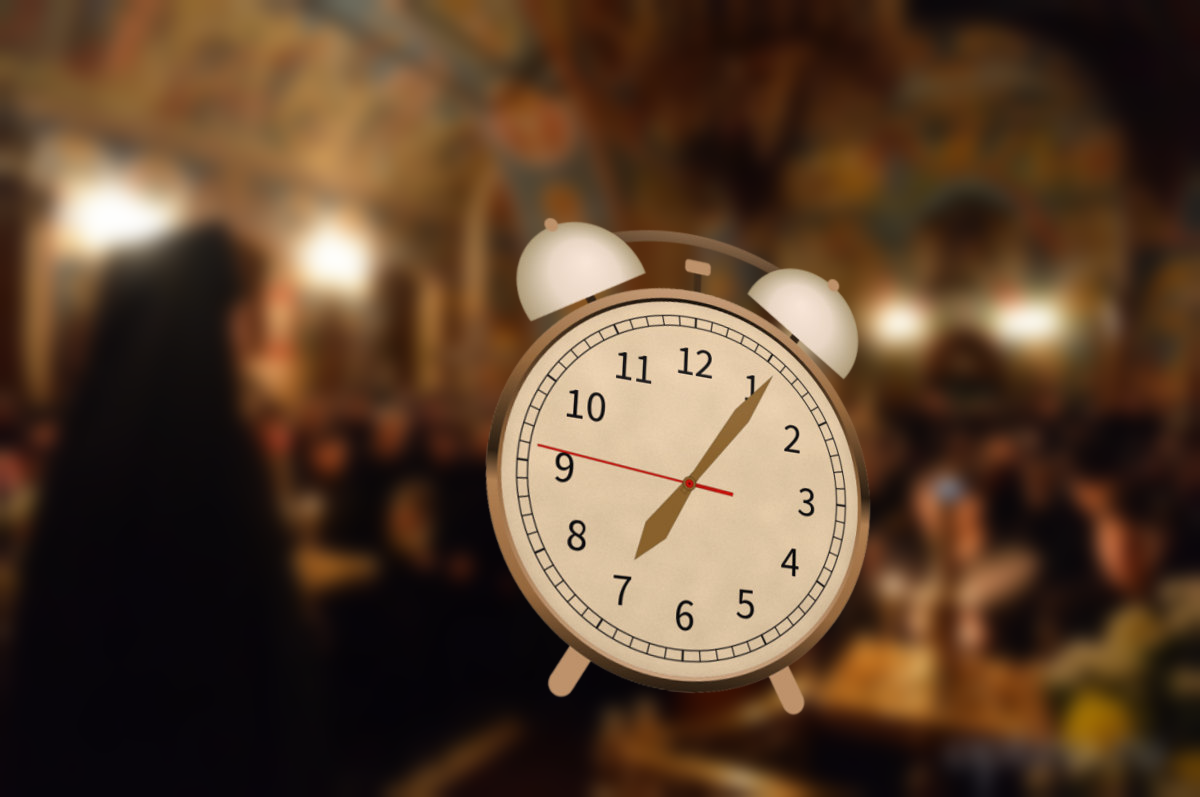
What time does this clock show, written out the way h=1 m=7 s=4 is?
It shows h=7 m=5 s=46
